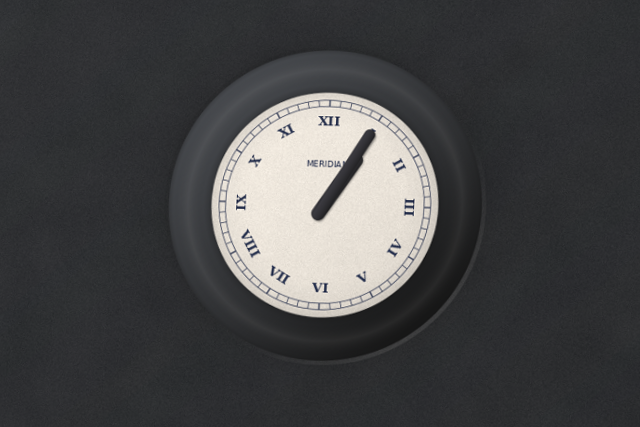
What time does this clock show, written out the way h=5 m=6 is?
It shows h=1 m=5
